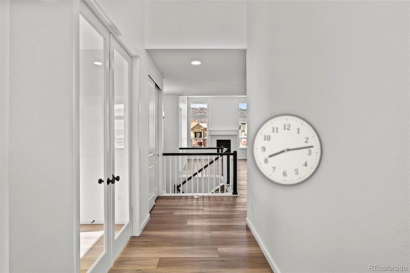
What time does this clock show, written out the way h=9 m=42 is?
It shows h=8 m=13
